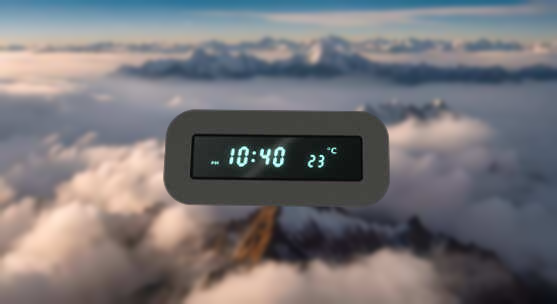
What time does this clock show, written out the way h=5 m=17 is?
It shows h=10 m=40
